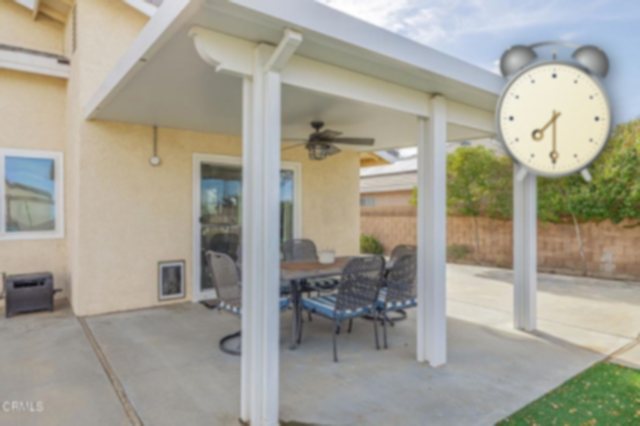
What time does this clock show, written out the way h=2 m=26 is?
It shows h=7 m=30
